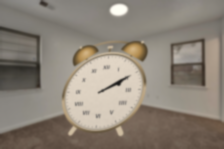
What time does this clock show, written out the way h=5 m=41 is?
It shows h=2 m=10
